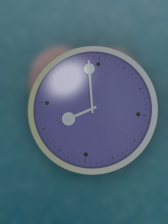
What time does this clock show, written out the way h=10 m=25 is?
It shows h=7 m=58
